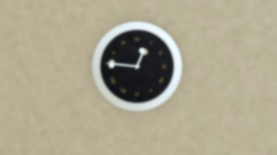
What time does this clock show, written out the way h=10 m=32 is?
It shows h=12 m=46
